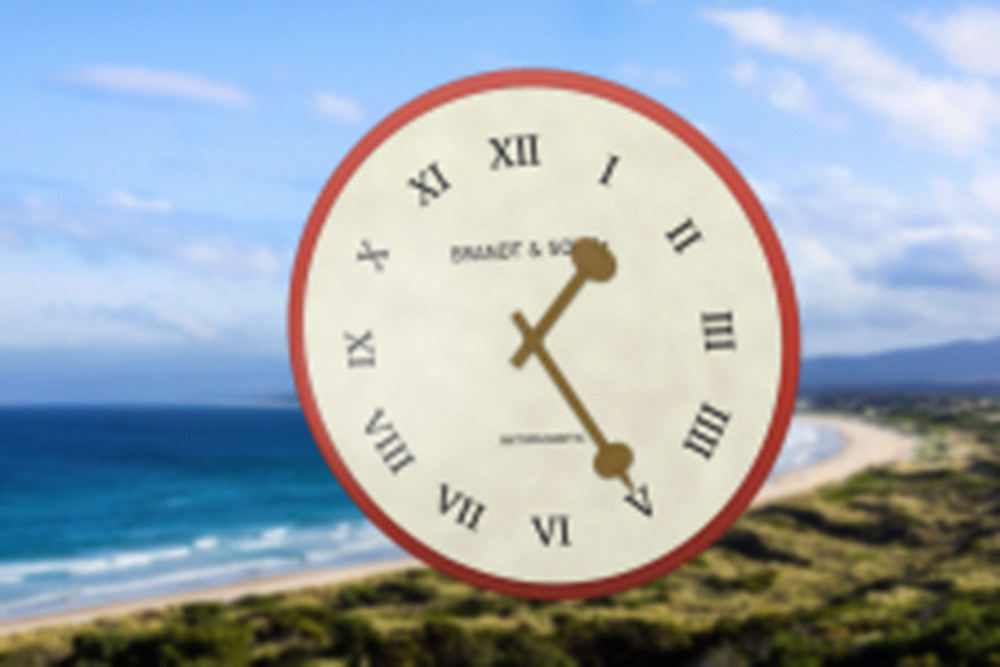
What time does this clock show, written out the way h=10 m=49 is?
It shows h=1 m=25
